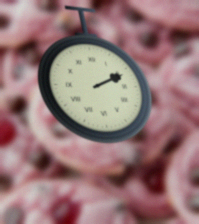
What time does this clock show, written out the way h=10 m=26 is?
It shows h=2 m=11
